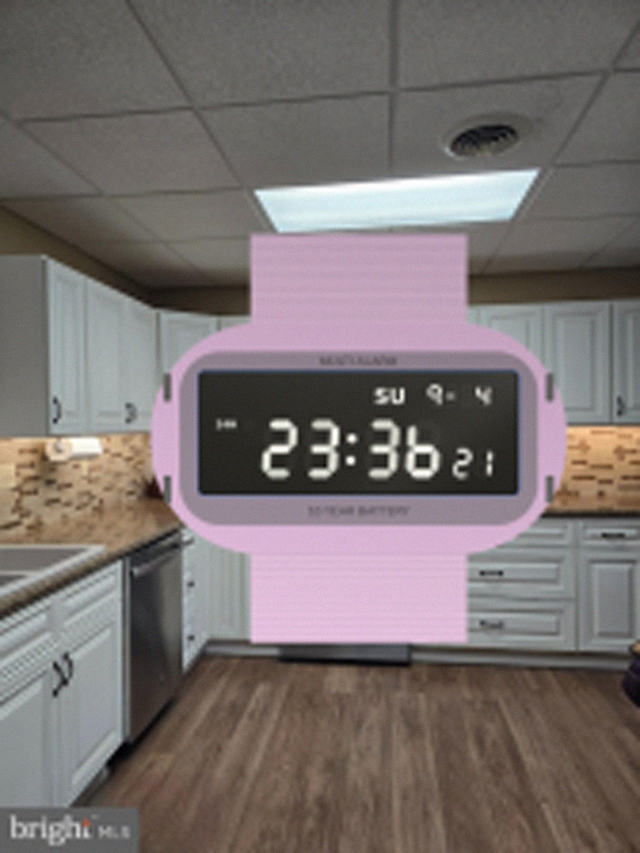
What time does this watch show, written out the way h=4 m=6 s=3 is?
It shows h=23 m=36 s=21
